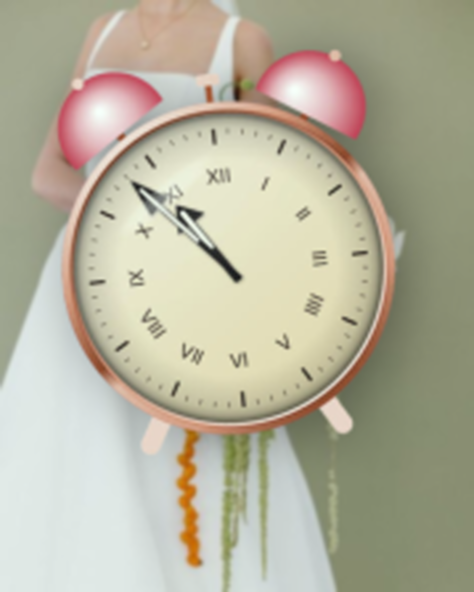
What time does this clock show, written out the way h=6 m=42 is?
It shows h=10 m=53
